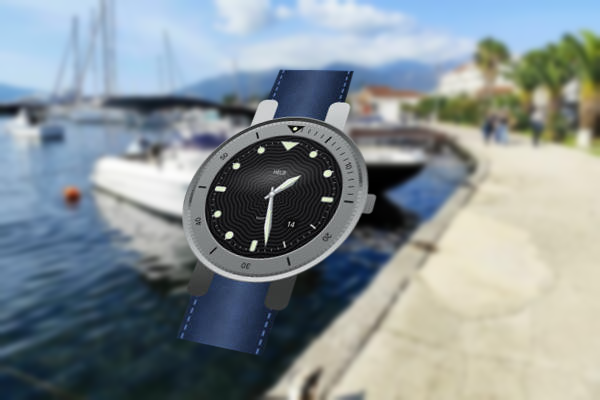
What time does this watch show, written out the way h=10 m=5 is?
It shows h=1 m=28
